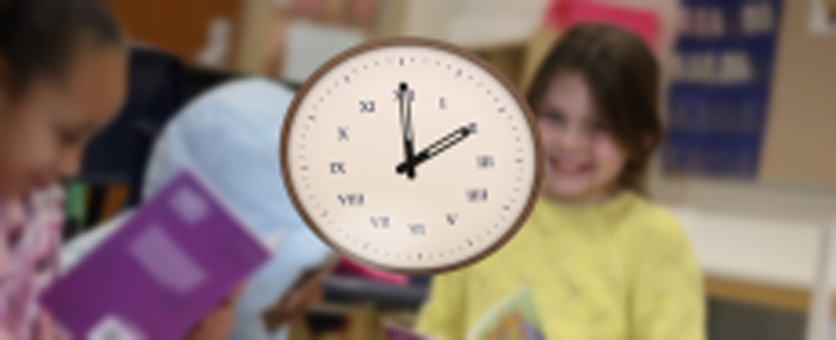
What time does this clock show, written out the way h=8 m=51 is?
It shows h=2 m=0
